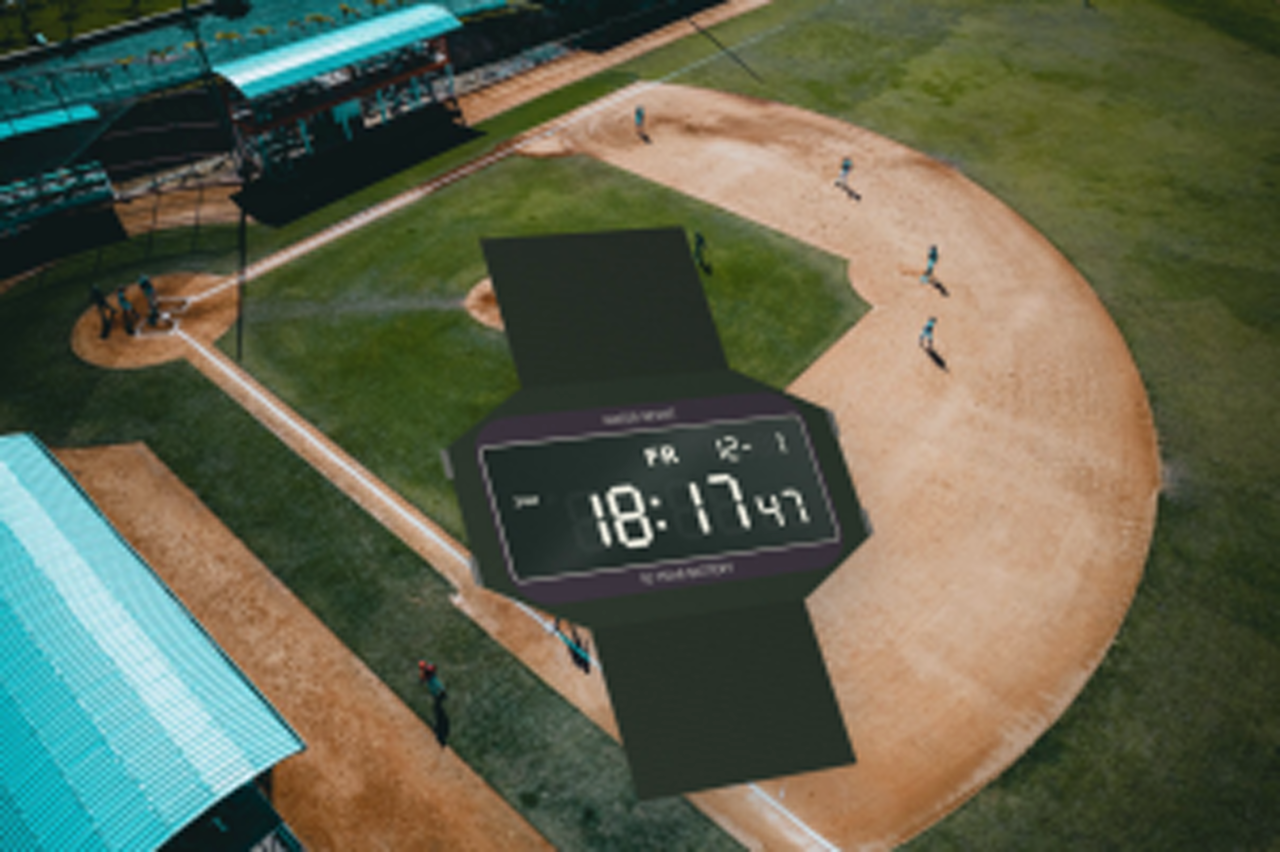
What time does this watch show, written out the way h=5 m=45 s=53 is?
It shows h=18 m=17 s=47
